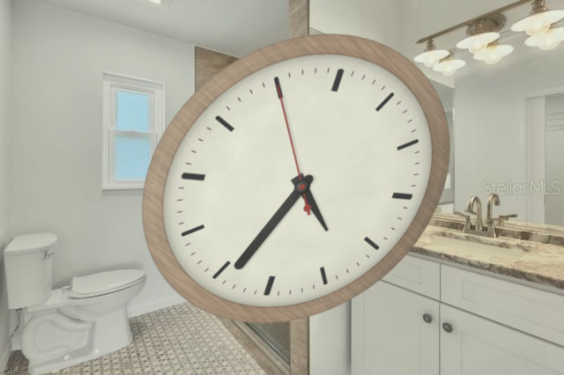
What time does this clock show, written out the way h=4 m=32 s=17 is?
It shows h=4 m=33 s=55
